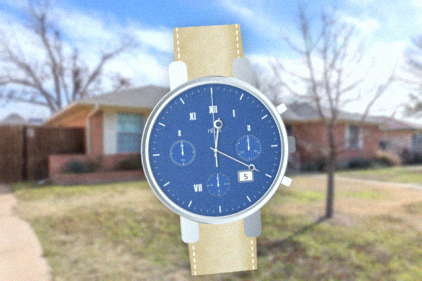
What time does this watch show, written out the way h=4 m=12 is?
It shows h=12 m=20
